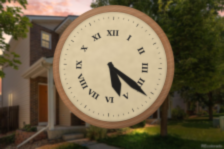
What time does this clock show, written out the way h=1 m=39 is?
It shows h=5 m=21
